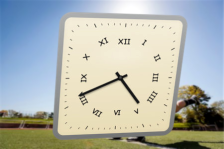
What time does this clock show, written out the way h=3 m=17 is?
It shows h=4 m=41
